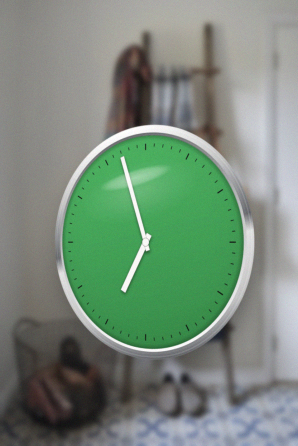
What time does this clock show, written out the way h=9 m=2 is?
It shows h=6 m=57
